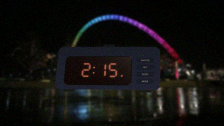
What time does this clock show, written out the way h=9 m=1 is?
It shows h=2 m=15
